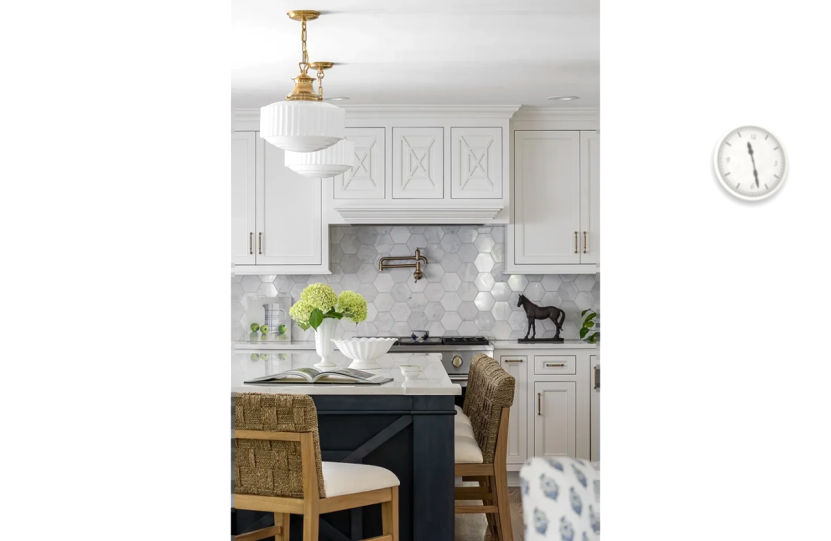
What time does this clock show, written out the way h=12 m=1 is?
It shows h=11 m=28
